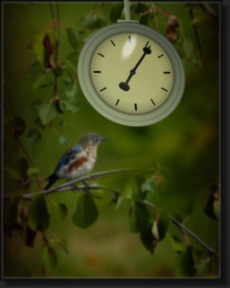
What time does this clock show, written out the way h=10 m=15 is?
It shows h=7 m=6
